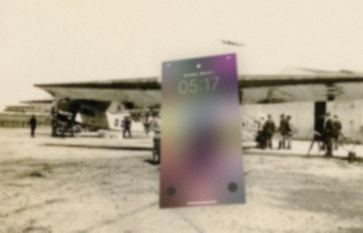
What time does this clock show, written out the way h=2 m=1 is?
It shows h=5 m=17
